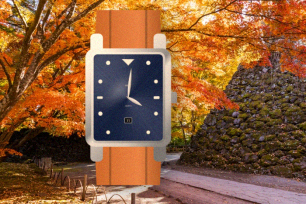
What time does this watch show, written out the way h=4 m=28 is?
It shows h=4 m=1
